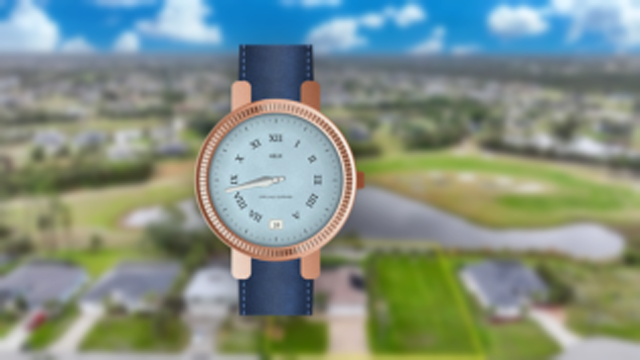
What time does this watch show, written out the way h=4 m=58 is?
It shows h=8 m=43
